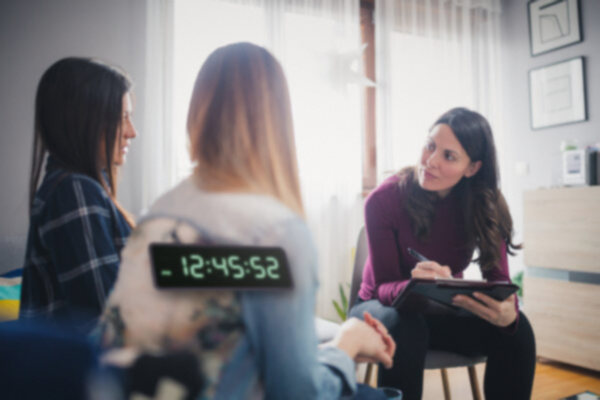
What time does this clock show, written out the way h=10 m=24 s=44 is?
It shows h=12 m=45 s=52
